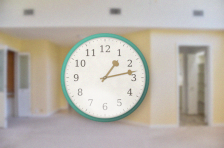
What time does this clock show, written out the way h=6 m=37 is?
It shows h=1 m=13
